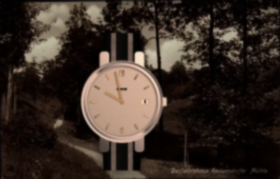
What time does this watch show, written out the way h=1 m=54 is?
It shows h=9 m=58
